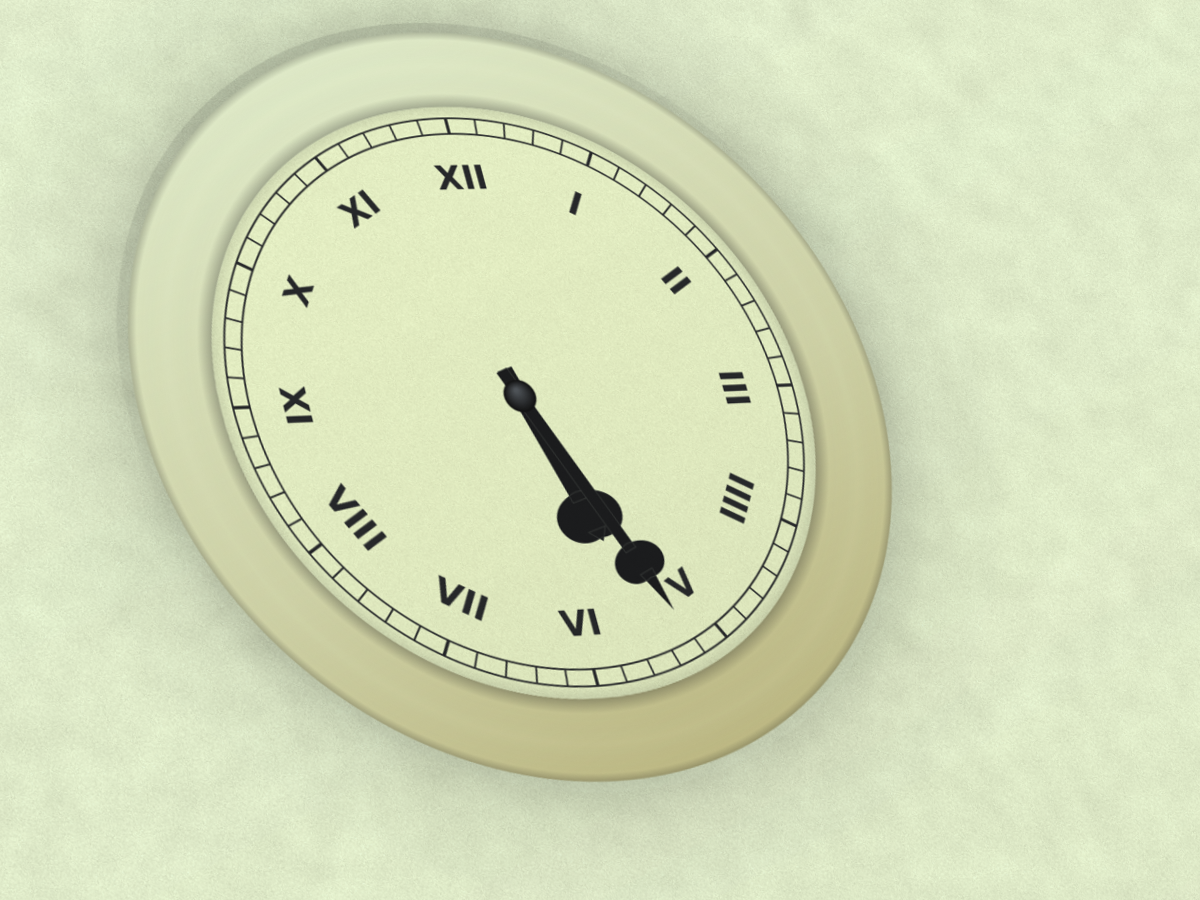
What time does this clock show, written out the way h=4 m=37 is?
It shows h=5 m=26
